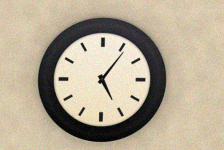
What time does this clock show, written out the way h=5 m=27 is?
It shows h=5 m=6
